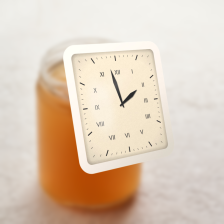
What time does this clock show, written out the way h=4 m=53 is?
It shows h=1 m=58
